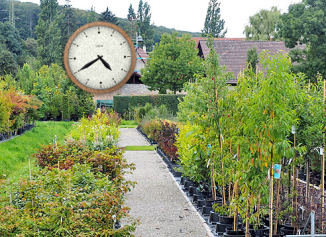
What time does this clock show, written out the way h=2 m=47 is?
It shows h=4 m=40
